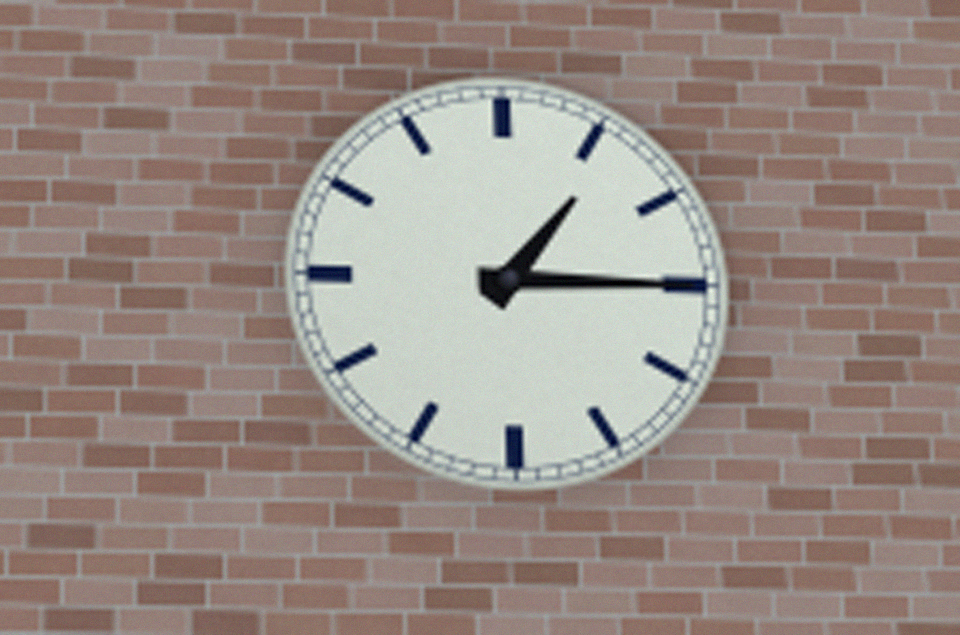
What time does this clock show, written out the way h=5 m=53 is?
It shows h=1 m=15
